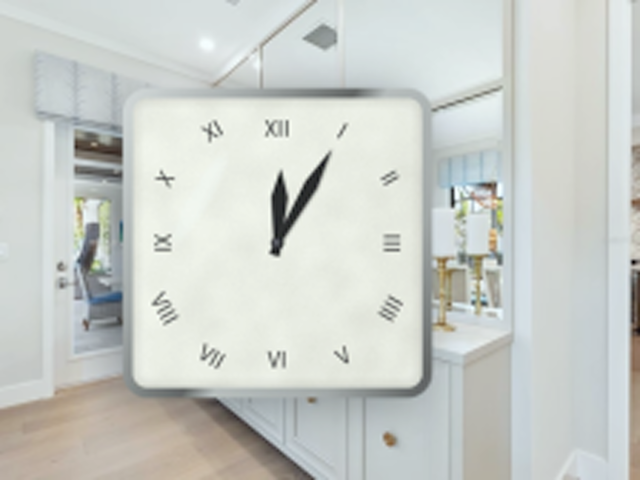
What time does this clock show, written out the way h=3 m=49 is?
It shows h=12 m=5
